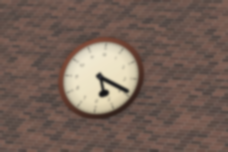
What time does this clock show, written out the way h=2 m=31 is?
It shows h=5 m=19
